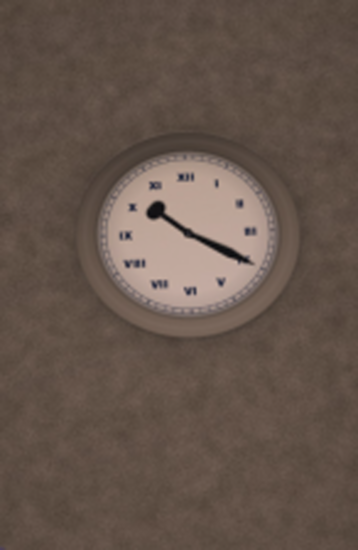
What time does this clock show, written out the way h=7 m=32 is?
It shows h=10 m=20
